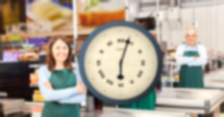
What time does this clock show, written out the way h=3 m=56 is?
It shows h=6 m=3
